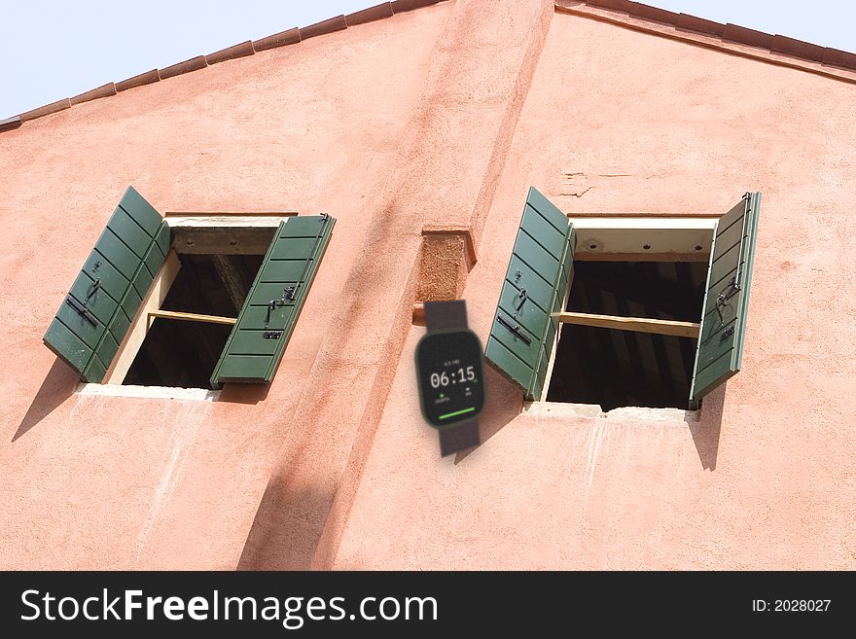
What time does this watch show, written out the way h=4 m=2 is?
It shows h=6 m=15
